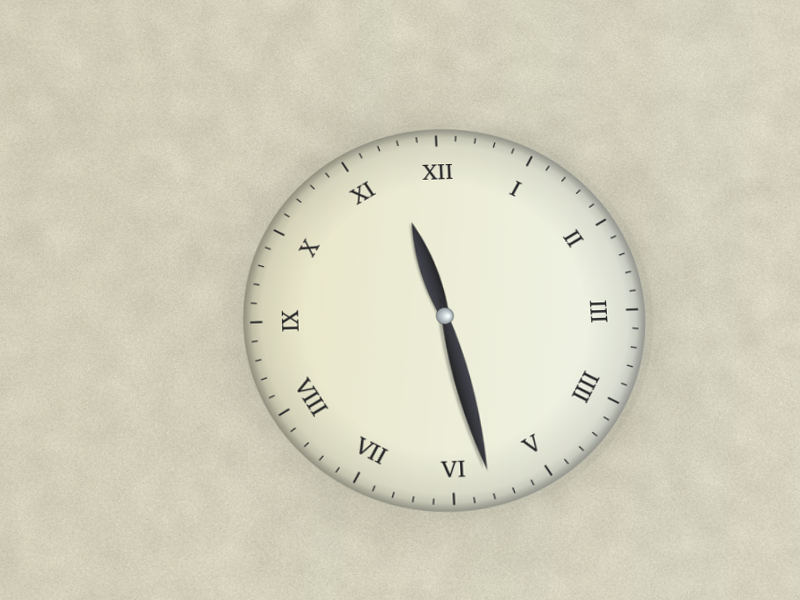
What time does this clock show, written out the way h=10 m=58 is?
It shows h=11 m=28
